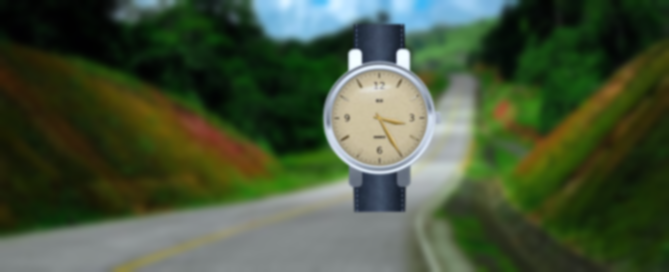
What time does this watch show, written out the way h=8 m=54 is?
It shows h=3 m=25
